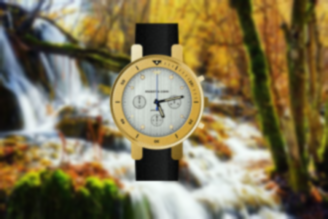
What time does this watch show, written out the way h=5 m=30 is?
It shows h=5 m=13
